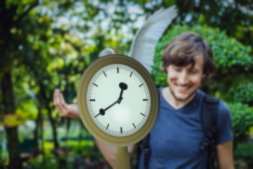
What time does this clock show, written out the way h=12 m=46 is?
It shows h=12 m=40
